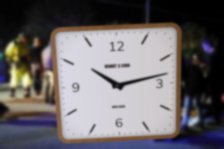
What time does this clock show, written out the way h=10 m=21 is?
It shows h=10 m=13
